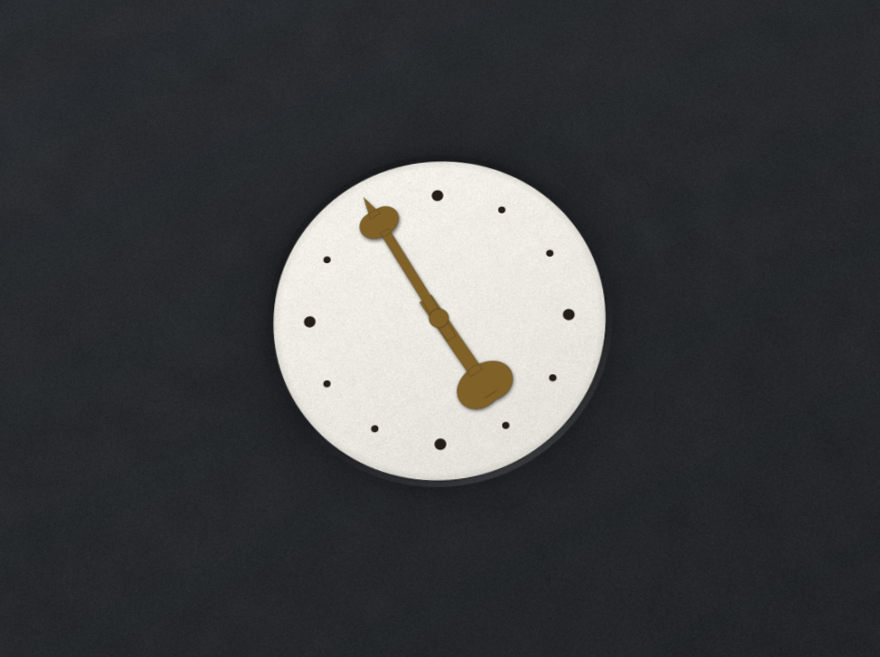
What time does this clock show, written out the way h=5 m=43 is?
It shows h=4 m=55
